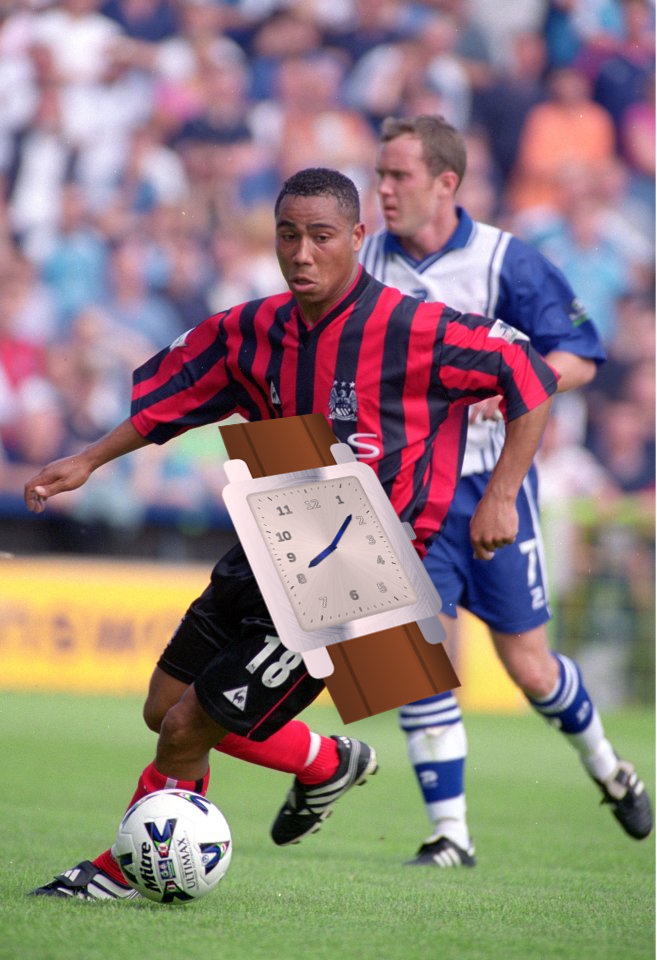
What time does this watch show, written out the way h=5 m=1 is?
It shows h=8 m=8
